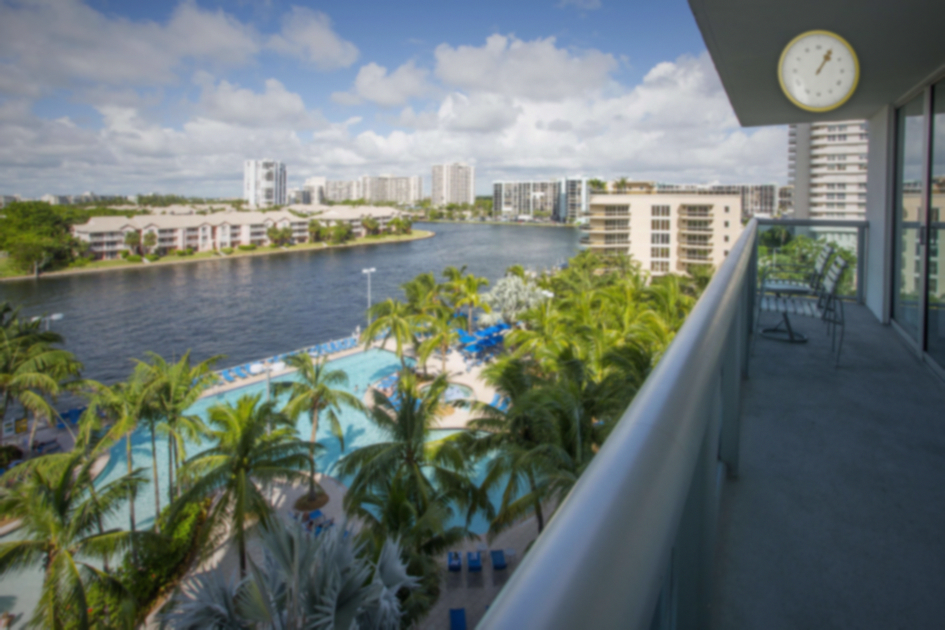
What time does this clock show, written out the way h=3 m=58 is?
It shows h=1 m=5
